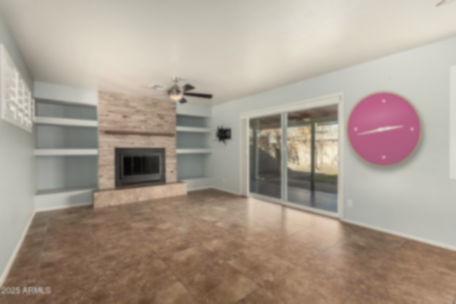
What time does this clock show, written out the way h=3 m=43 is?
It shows h=2 m=43
